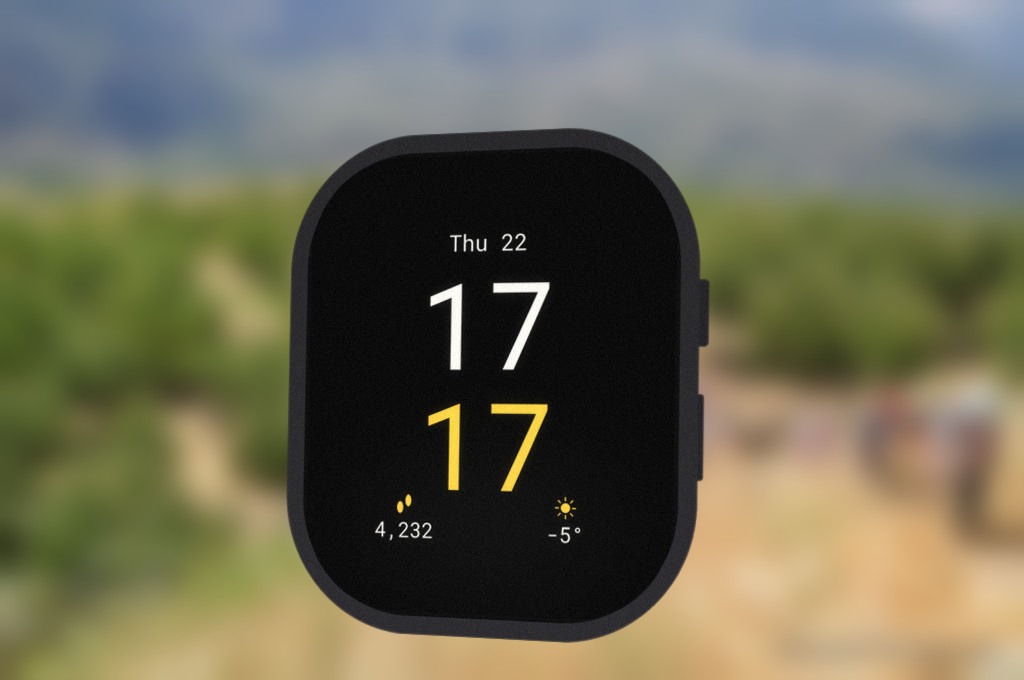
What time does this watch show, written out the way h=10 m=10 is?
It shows h=17 m=17
